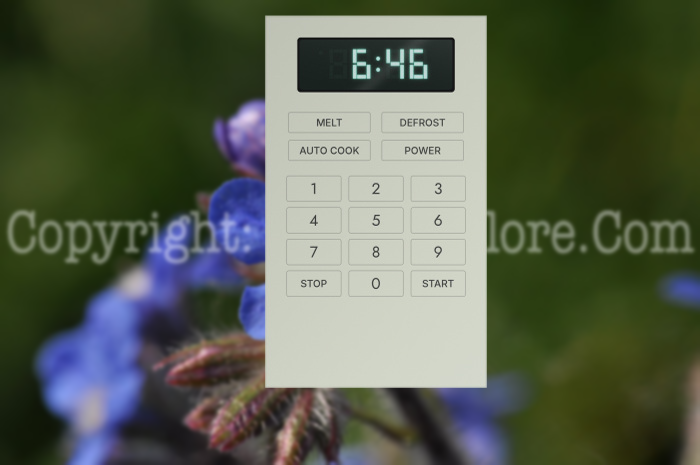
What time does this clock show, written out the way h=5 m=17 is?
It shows h=6 m=46
